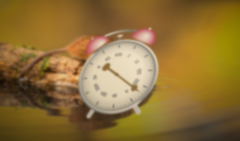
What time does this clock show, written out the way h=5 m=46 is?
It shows h=10 m=22
